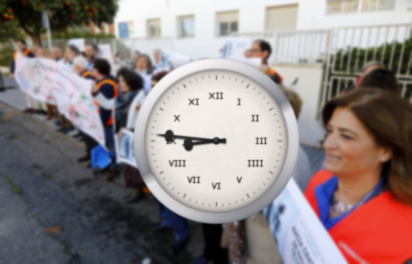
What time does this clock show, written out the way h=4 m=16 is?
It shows h=8 m=46
